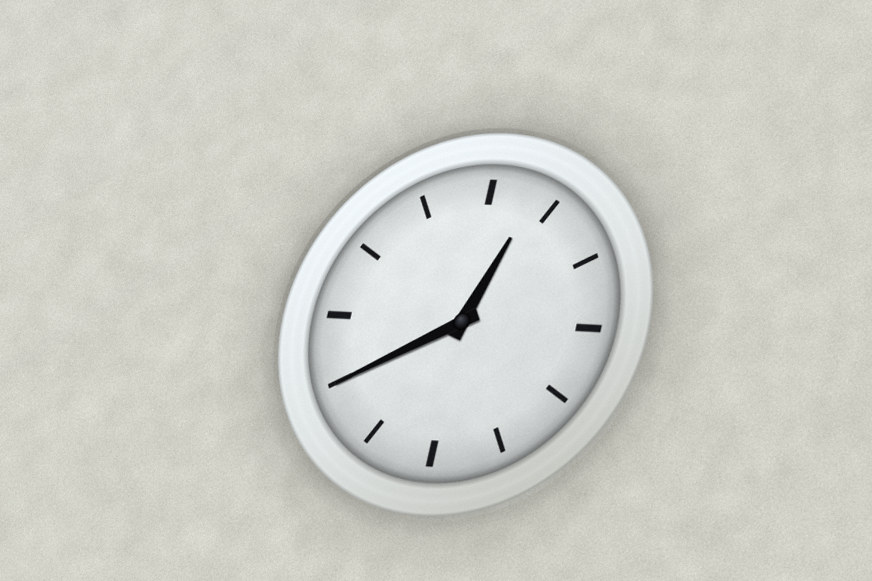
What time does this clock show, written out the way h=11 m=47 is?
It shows h=12 m=40
